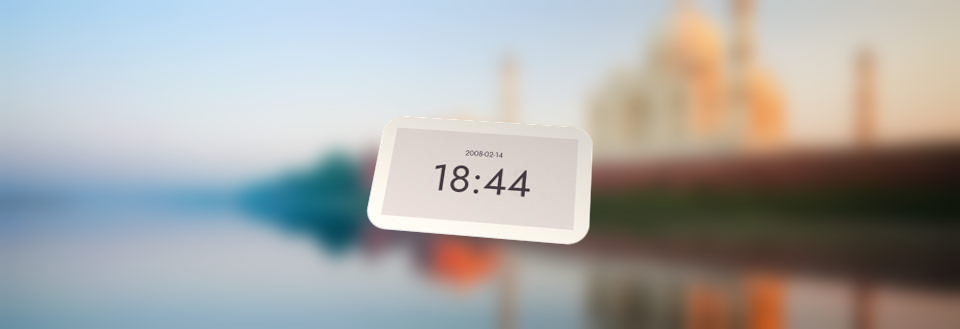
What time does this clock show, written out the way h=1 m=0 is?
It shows h=18 m=44
